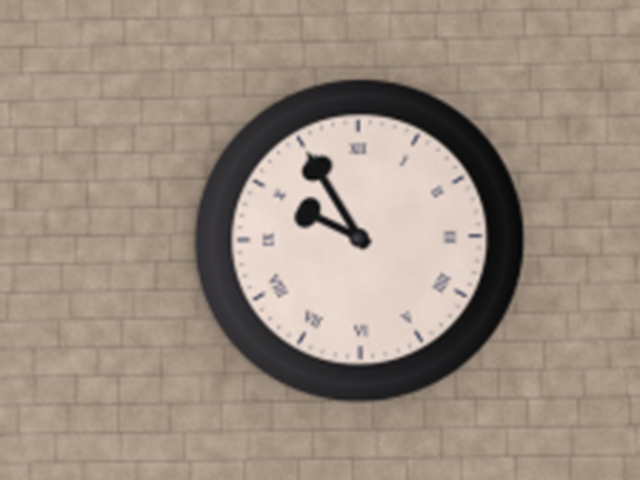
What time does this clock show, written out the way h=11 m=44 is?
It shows h=9 m=55
